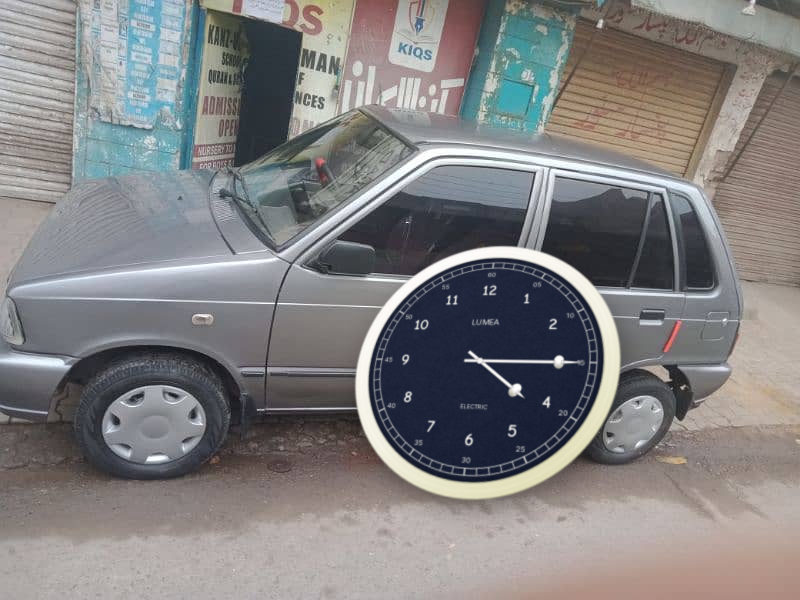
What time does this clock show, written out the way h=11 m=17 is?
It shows h=4 m=15
